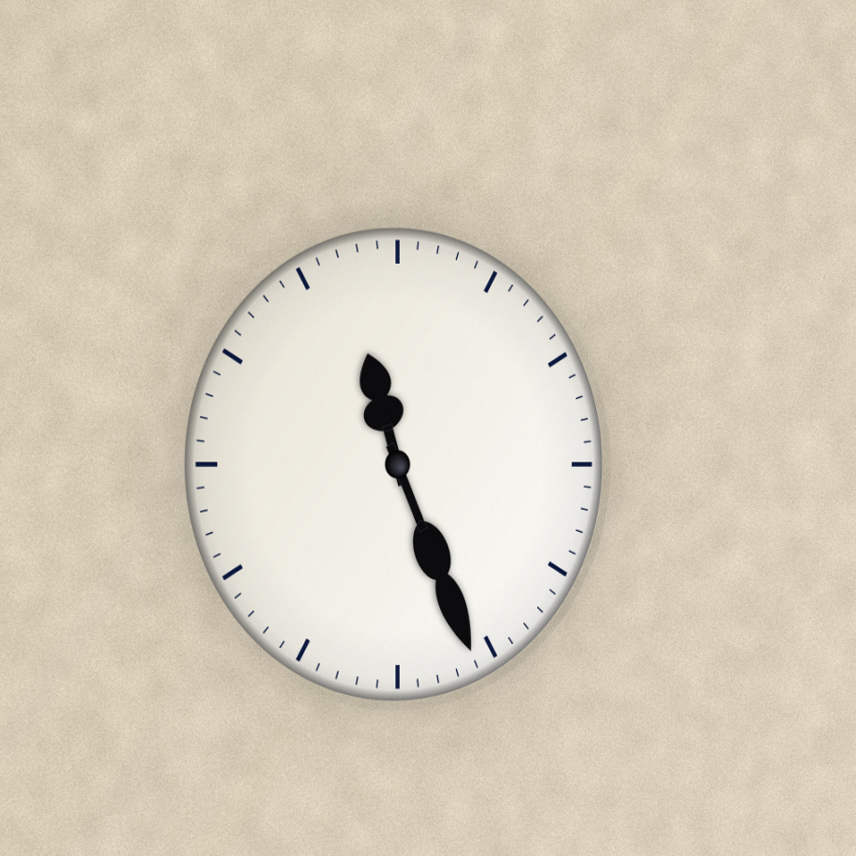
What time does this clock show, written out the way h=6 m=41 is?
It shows h=11 m=26
